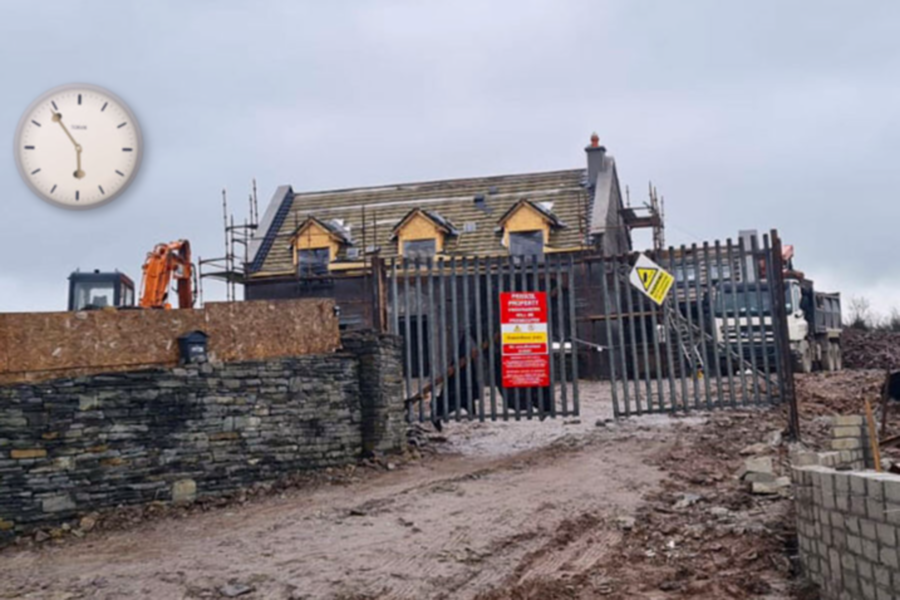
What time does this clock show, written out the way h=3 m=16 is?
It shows h=5 m=54
